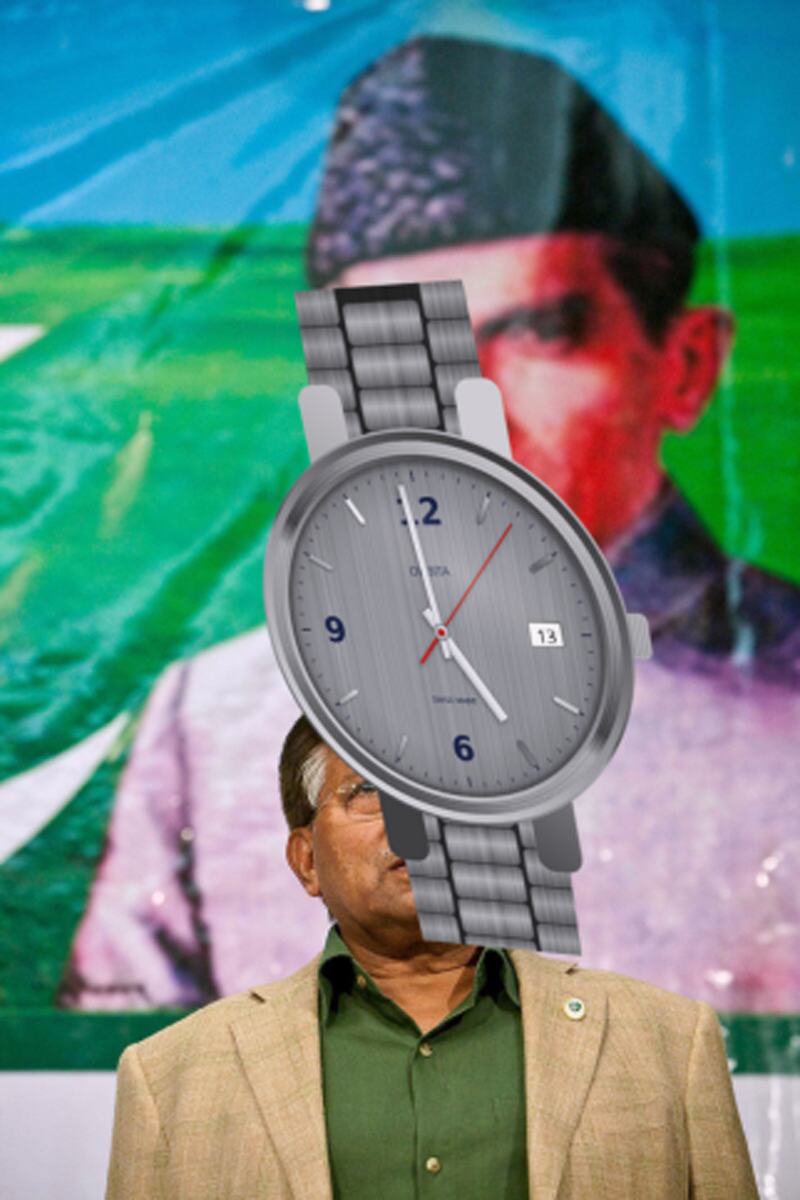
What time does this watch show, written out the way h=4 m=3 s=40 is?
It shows h=4 m=59 s=7
